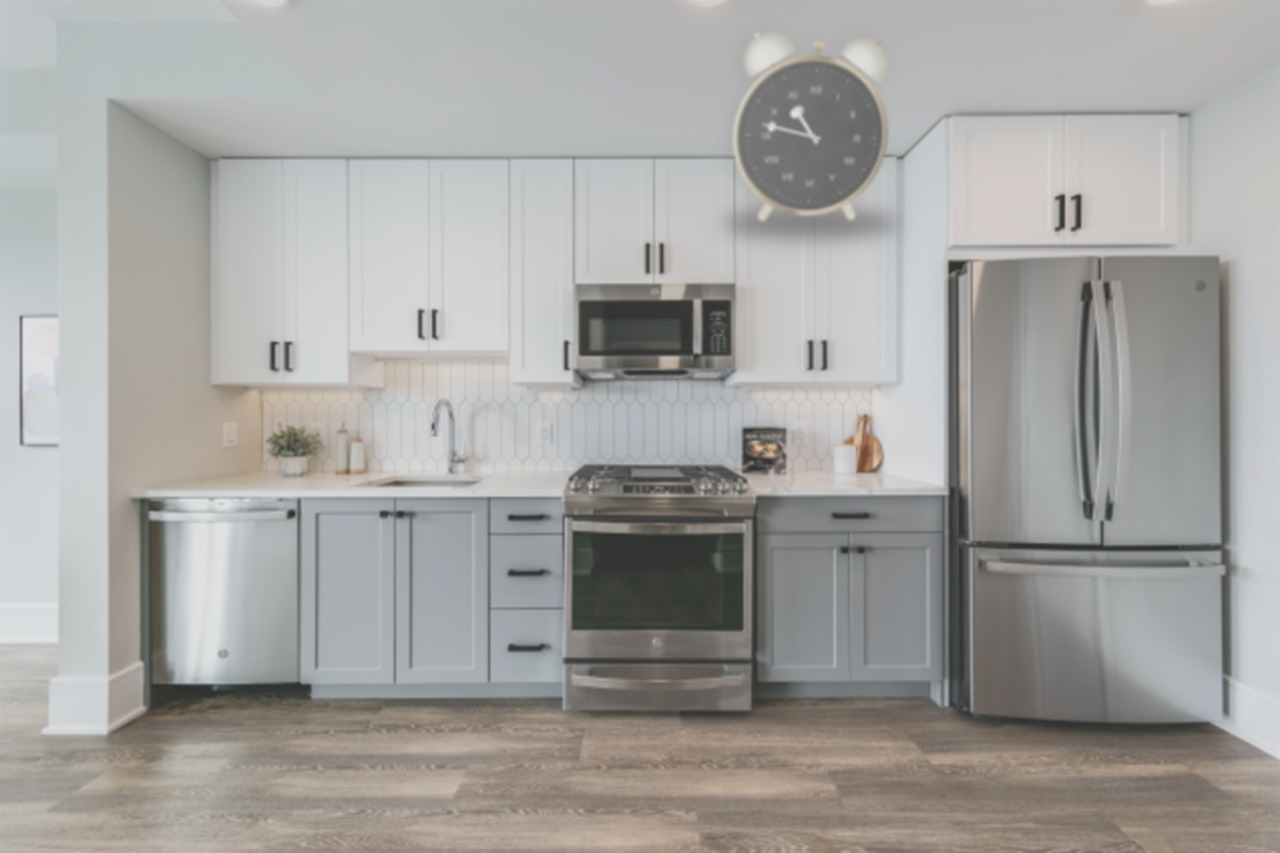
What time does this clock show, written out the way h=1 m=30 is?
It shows h=10 m=47
